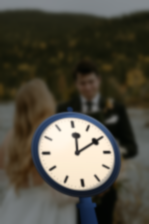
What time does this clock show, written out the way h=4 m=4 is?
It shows h=12 m=10
